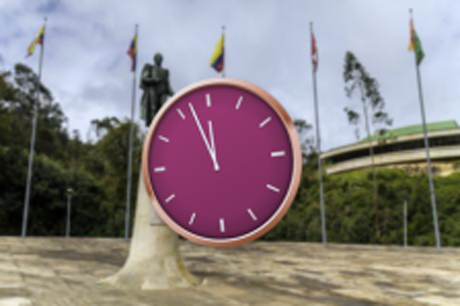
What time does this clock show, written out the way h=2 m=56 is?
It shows h=11 m=57
